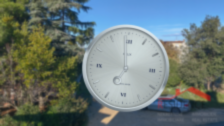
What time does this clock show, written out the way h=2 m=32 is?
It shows h=6 m=59
